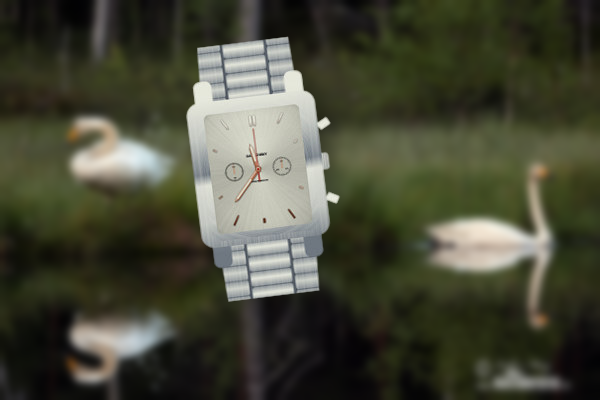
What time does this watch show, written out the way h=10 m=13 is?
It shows h=11 m=37
